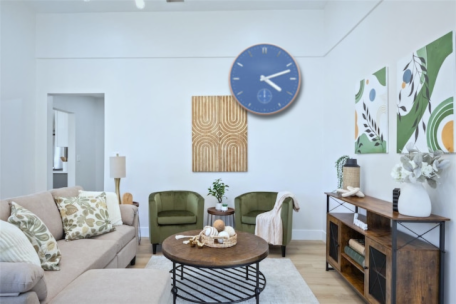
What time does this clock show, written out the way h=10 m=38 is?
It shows h=4 m=12
